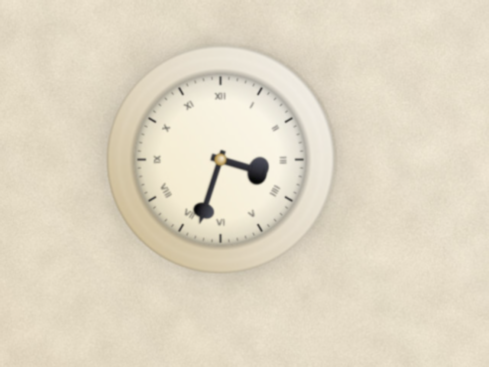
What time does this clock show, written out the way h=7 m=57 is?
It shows h=3 m=33
